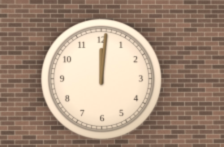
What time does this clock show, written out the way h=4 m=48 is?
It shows h=12 m=1
